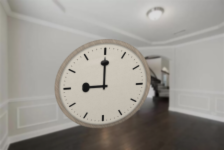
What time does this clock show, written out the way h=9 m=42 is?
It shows h=9 m=0
